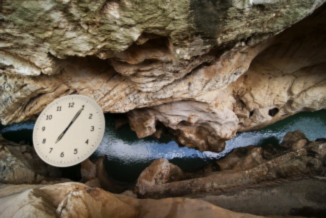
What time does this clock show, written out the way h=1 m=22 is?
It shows h=7 m=5
